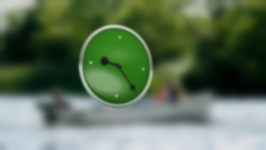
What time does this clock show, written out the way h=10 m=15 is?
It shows h=9 m=23
